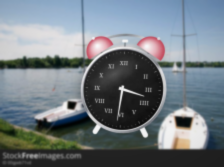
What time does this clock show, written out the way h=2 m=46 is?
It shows h=3 m=31
